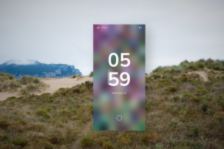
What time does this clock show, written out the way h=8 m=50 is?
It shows h=5 m=59
